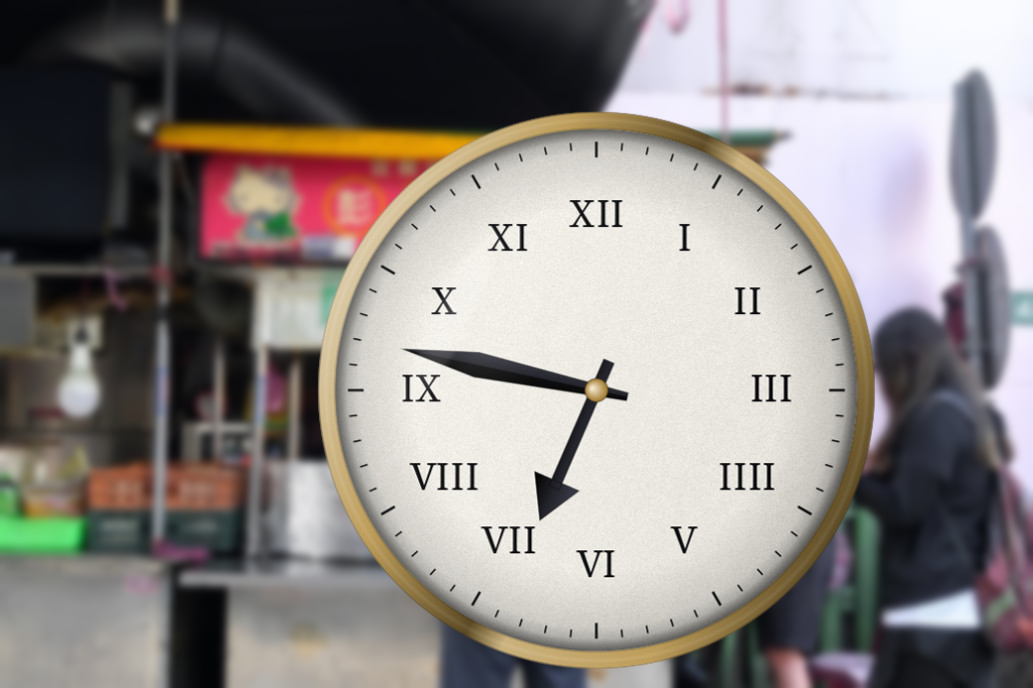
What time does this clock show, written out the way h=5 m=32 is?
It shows h=6 m=47
